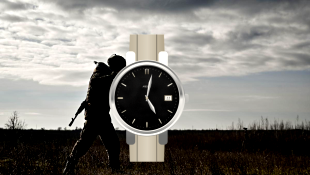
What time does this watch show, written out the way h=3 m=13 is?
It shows h=5 m=2
